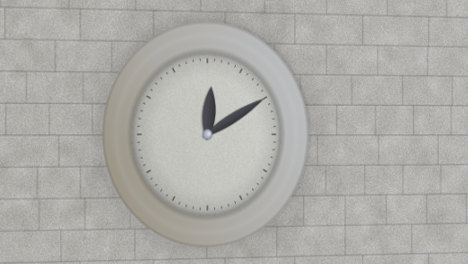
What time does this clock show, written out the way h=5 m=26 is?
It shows h=12 m=10
